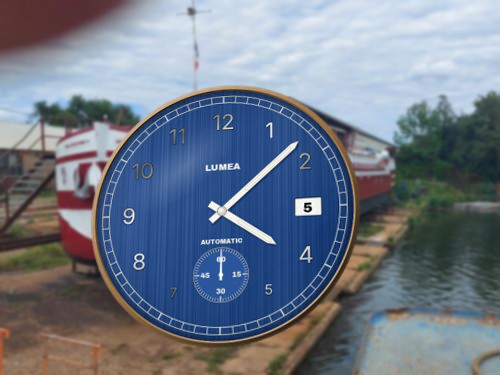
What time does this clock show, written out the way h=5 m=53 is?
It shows h=4 m=8
